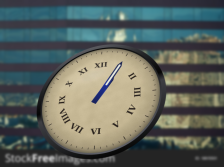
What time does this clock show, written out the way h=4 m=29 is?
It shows h=1 m=5
